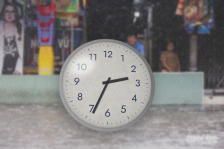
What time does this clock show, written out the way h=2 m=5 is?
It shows h=2 m=34
